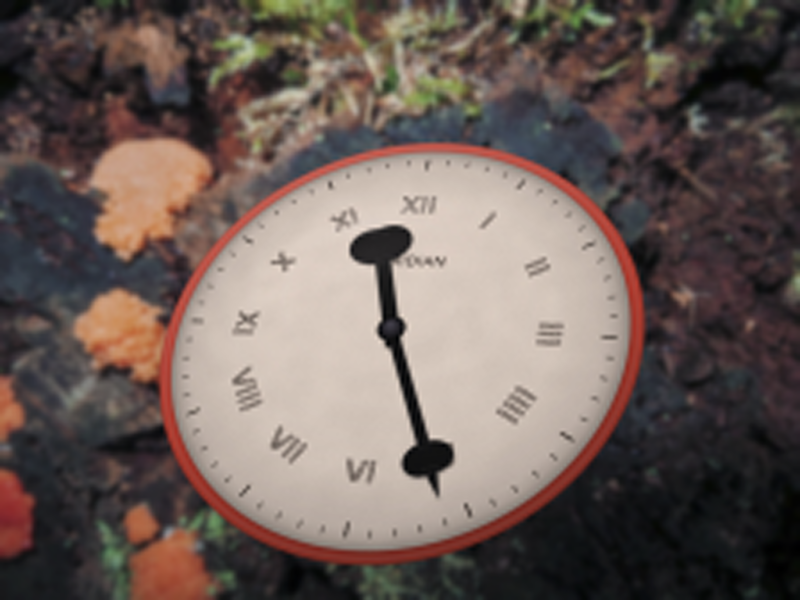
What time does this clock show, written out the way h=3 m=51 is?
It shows h=11 m=26
